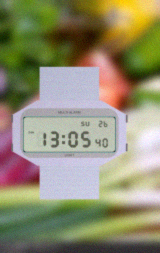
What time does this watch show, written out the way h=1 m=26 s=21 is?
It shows h=13 m=5 s=40
